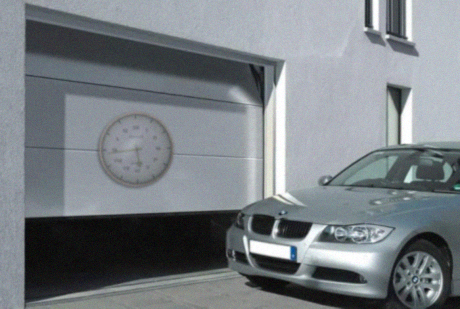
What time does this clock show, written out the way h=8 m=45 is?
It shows h=5 m=44
